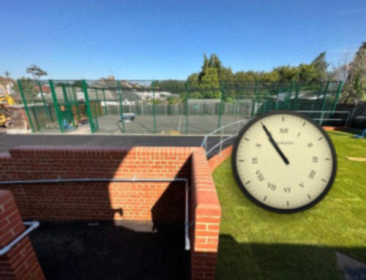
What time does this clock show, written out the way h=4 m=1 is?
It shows h=10 m=55
